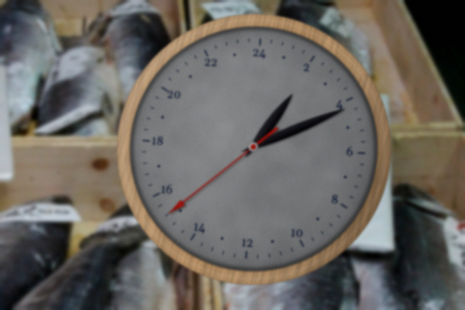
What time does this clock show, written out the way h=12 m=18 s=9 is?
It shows h=2 m=10 s=38
